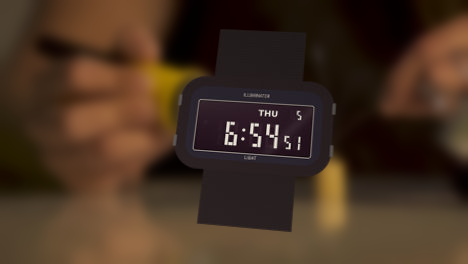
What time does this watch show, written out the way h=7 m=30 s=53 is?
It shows h=6 m=54 s=51
